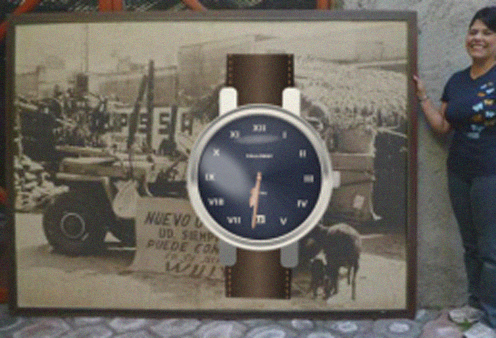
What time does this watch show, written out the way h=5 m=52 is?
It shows h=6 m=31
